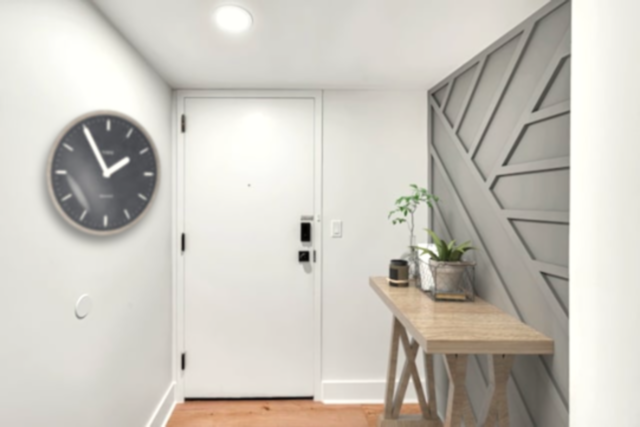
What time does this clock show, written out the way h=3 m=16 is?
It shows h=1 m=55
